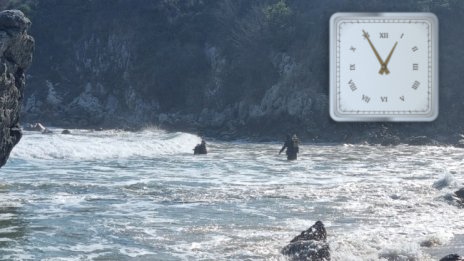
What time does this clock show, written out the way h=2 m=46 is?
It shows h=12 m=55
